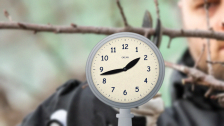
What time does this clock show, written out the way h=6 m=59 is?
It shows h=1 m=43
